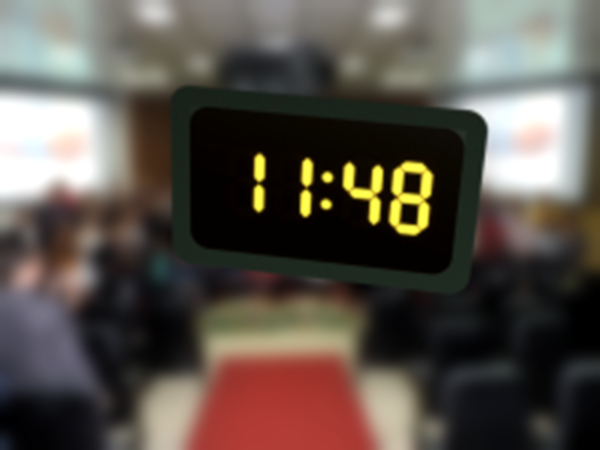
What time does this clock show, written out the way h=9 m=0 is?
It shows h=11 m=48
